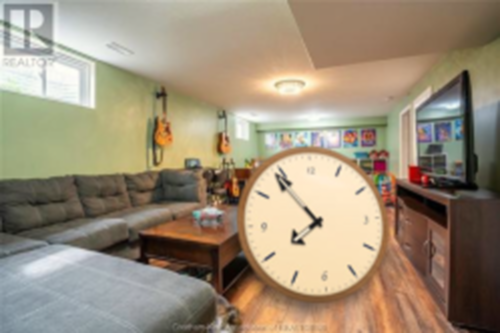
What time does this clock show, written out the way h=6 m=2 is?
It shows h=7 m=54
